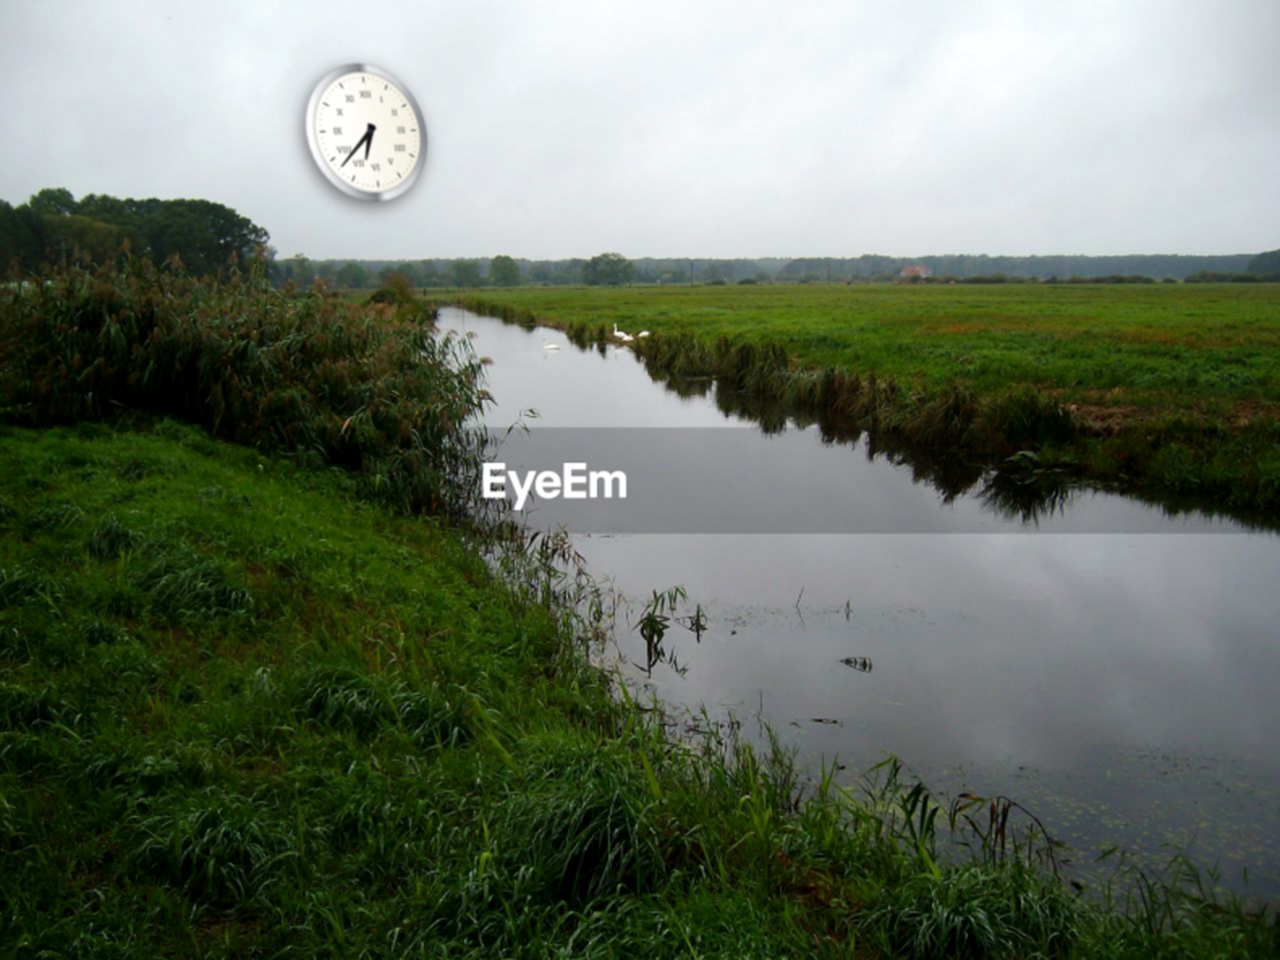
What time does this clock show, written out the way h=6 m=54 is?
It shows h=6 m=38
